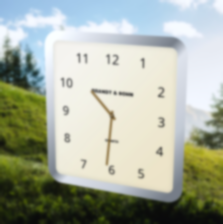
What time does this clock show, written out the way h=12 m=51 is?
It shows h=10 m=31
